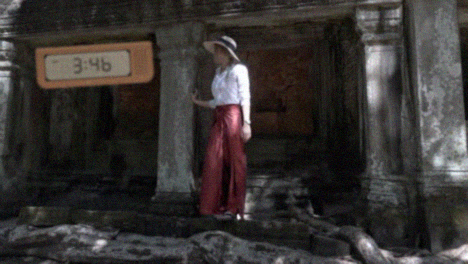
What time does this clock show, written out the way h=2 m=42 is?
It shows h=3 m=46
